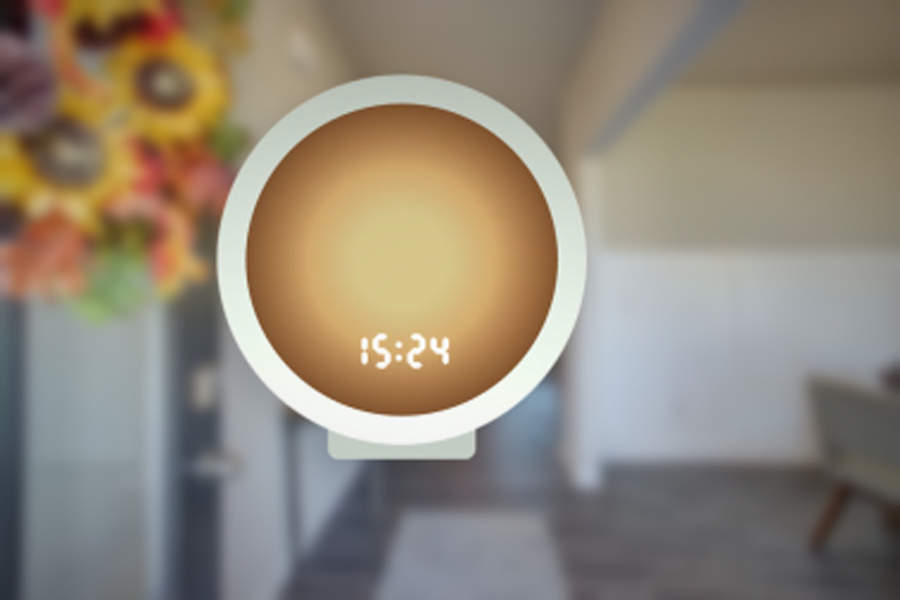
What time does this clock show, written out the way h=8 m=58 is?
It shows h=15 m=24
